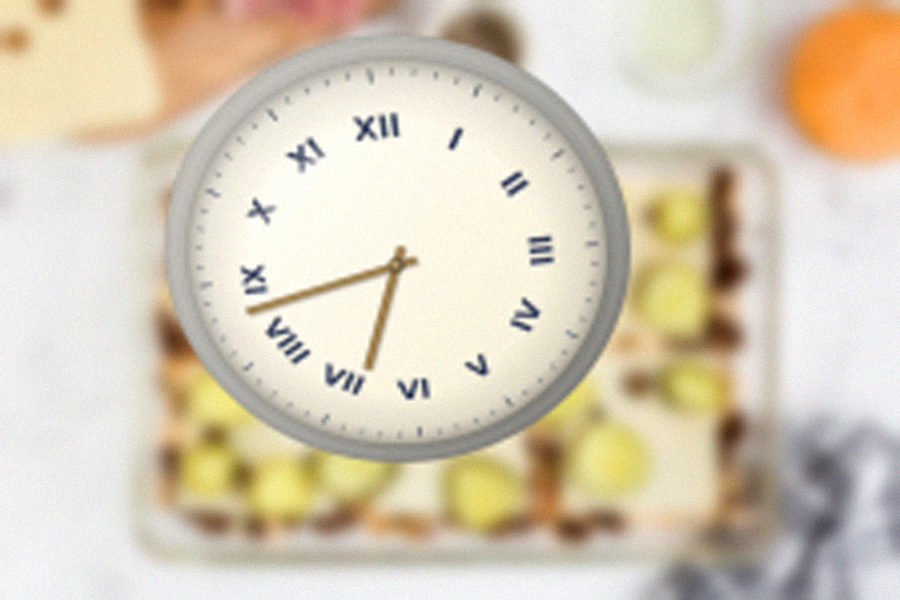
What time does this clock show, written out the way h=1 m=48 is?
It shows h=6 m=43
